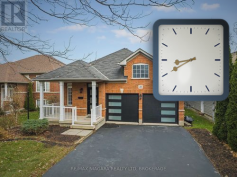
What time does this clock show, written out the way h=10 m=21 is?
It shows h=8 m=40
